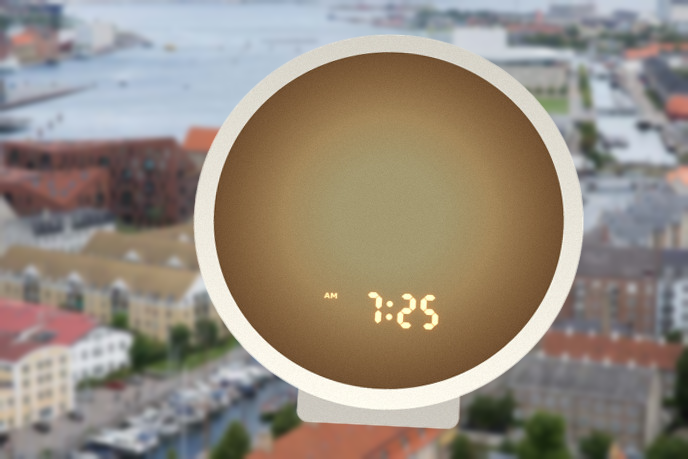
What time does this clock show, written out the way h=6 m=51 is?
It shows h=7 m=25
